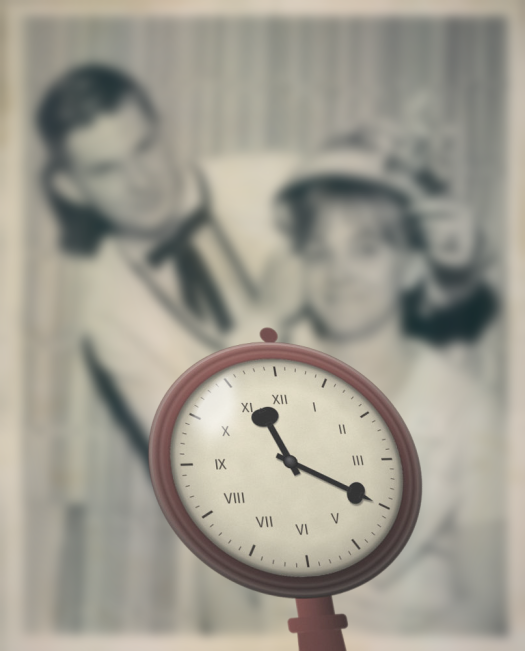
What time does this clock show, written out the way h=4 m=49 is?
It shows h=11 m=20
